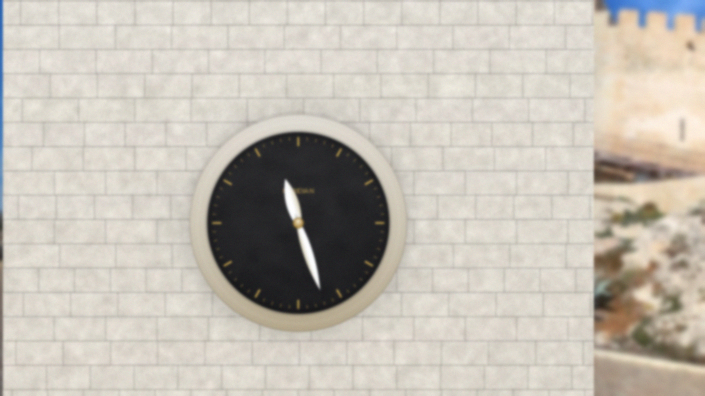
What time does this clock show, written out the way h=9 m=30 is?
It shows h=11 m=27
